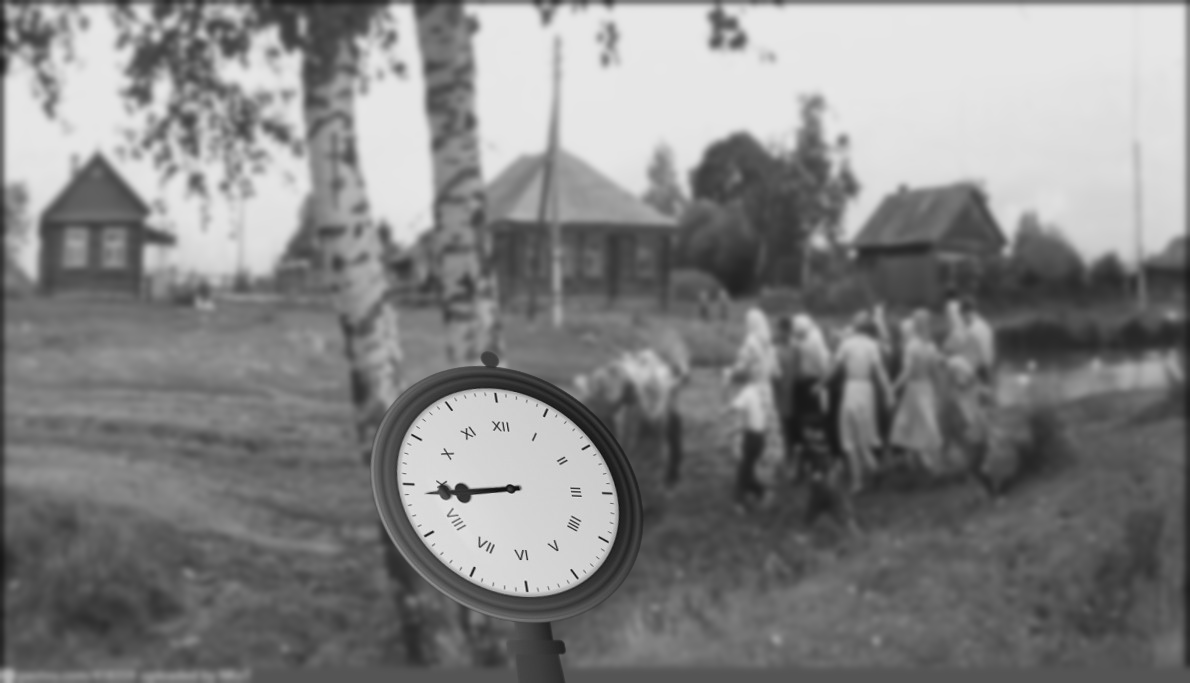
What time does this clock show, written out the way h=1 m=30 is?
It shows h=8 m=44
